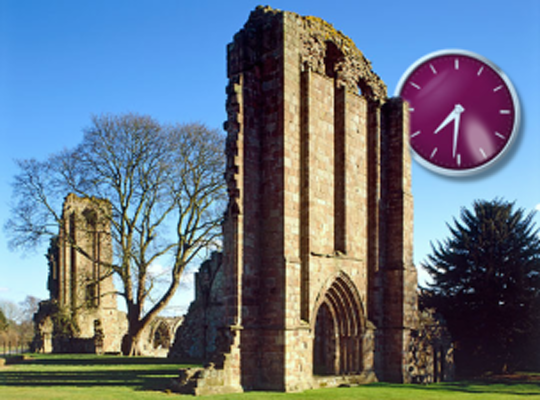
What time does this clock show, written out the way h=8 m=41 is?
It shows h=7 m=31
